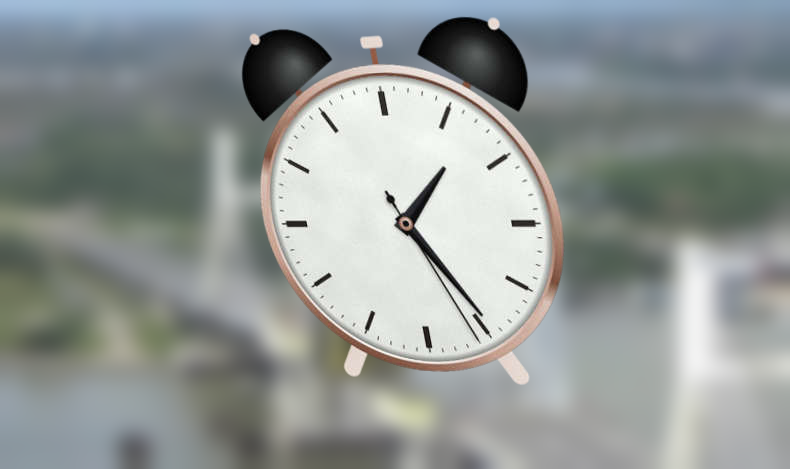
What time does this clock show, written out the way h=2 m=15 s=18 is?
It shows h=1 m=24 s=26
